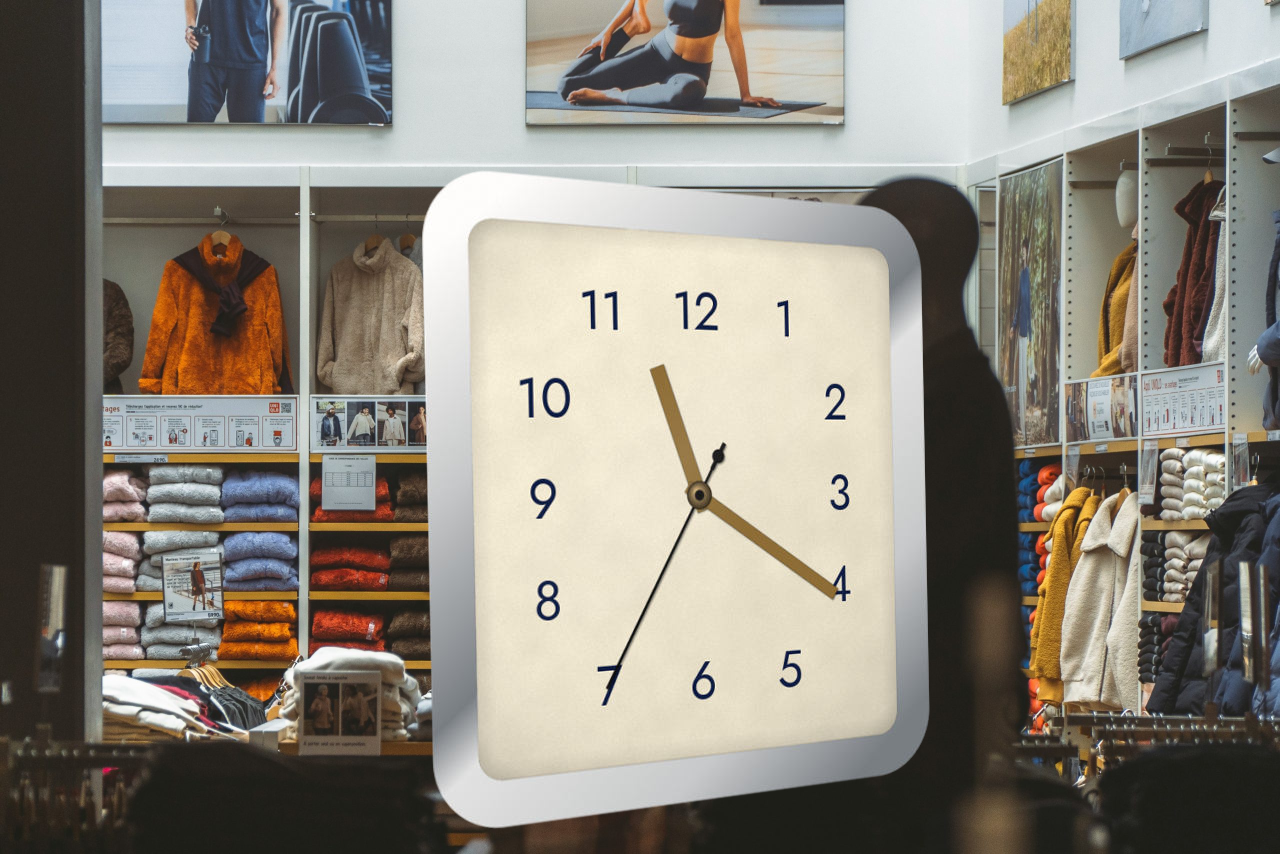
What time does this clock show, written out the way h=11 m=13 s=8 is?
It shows h=11 m=20 s=35
